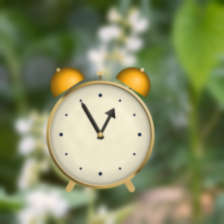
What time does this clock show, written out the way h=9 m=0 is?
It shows h=12 m=55
